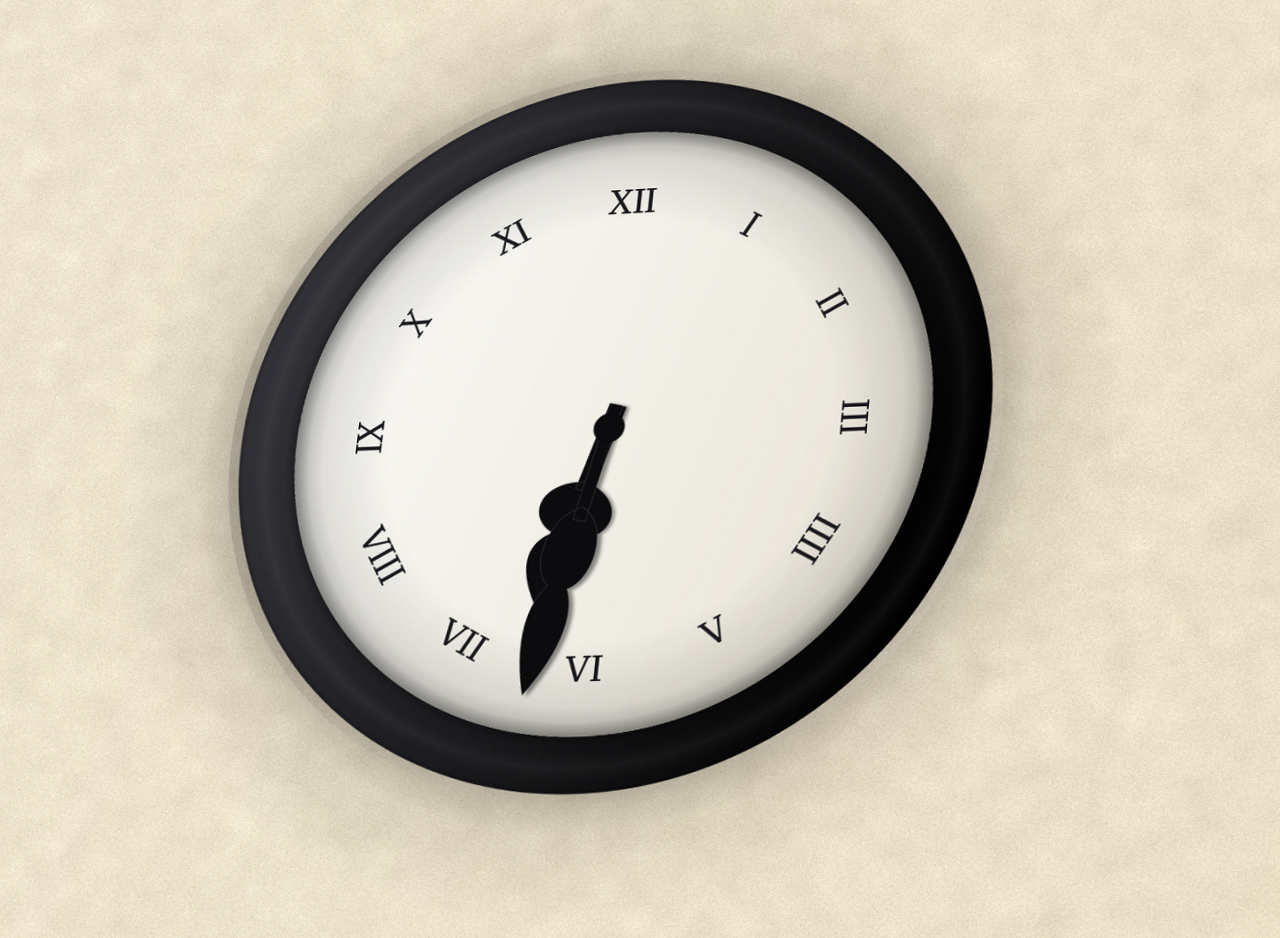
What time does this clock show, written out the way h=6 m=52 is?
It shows h=6 m=32
